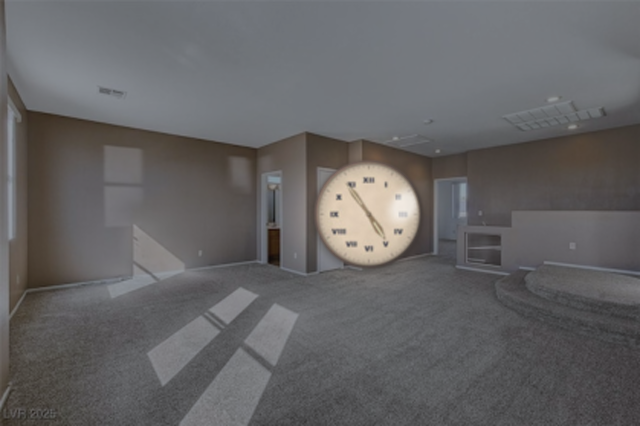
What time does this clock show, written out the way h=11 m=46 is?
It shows h=4 m=54
